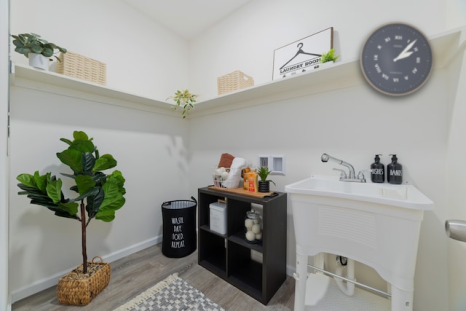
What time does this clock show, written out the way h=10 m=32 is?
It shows h=2 m=7
